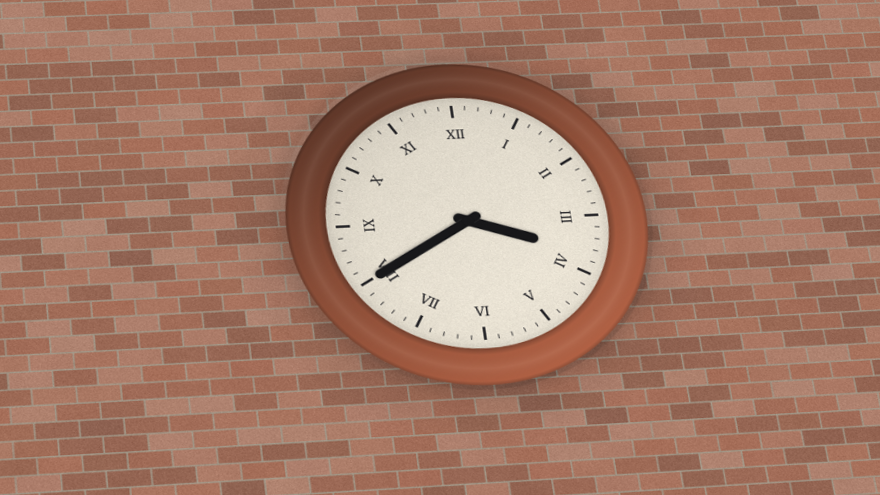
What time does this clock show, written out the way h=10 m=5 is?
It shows h=3 m=40
